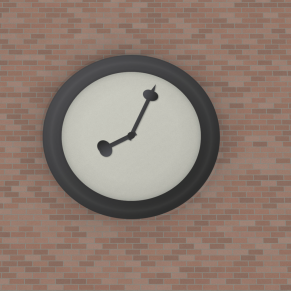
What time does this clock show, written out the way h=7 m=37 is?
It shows h=8 m=4
